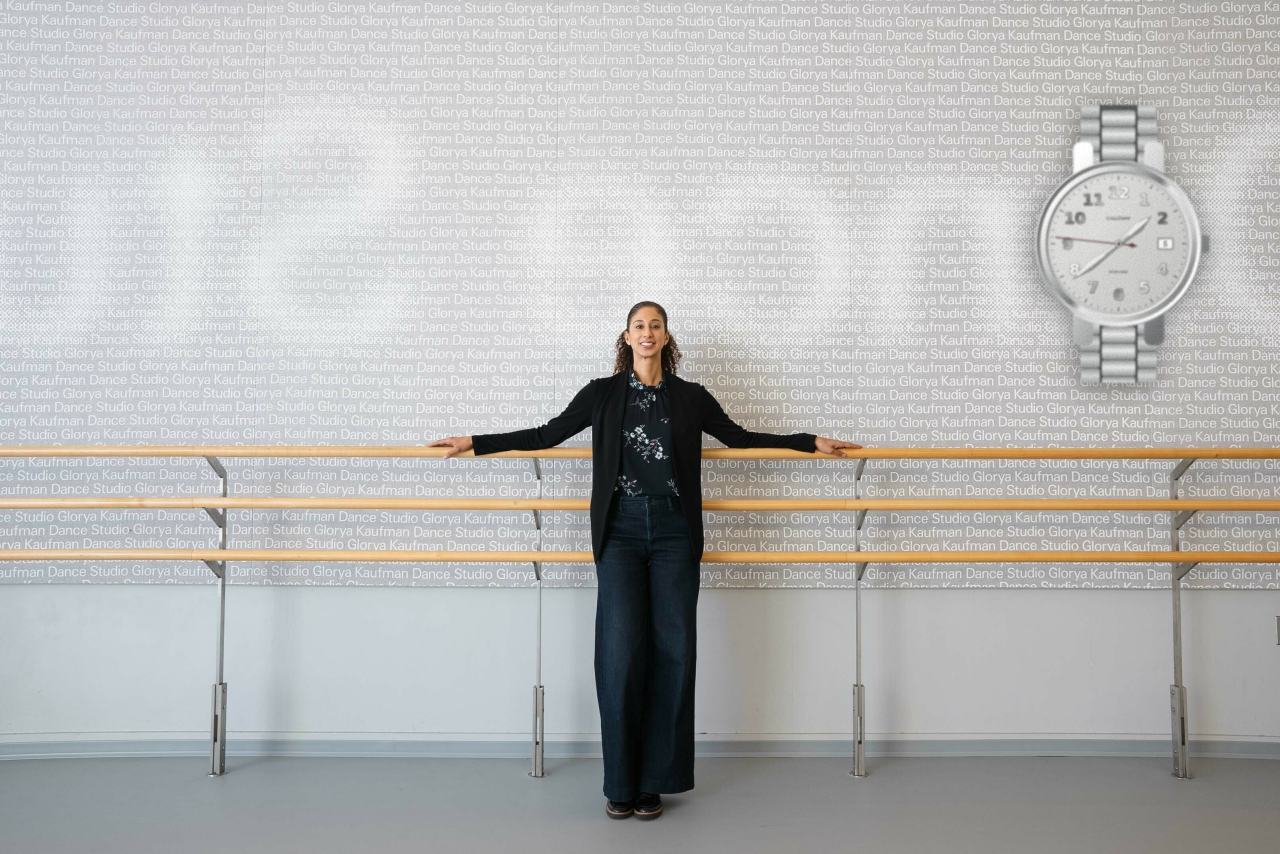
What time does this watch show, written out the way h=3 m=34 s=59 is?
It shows h=1 m=38 s=46
